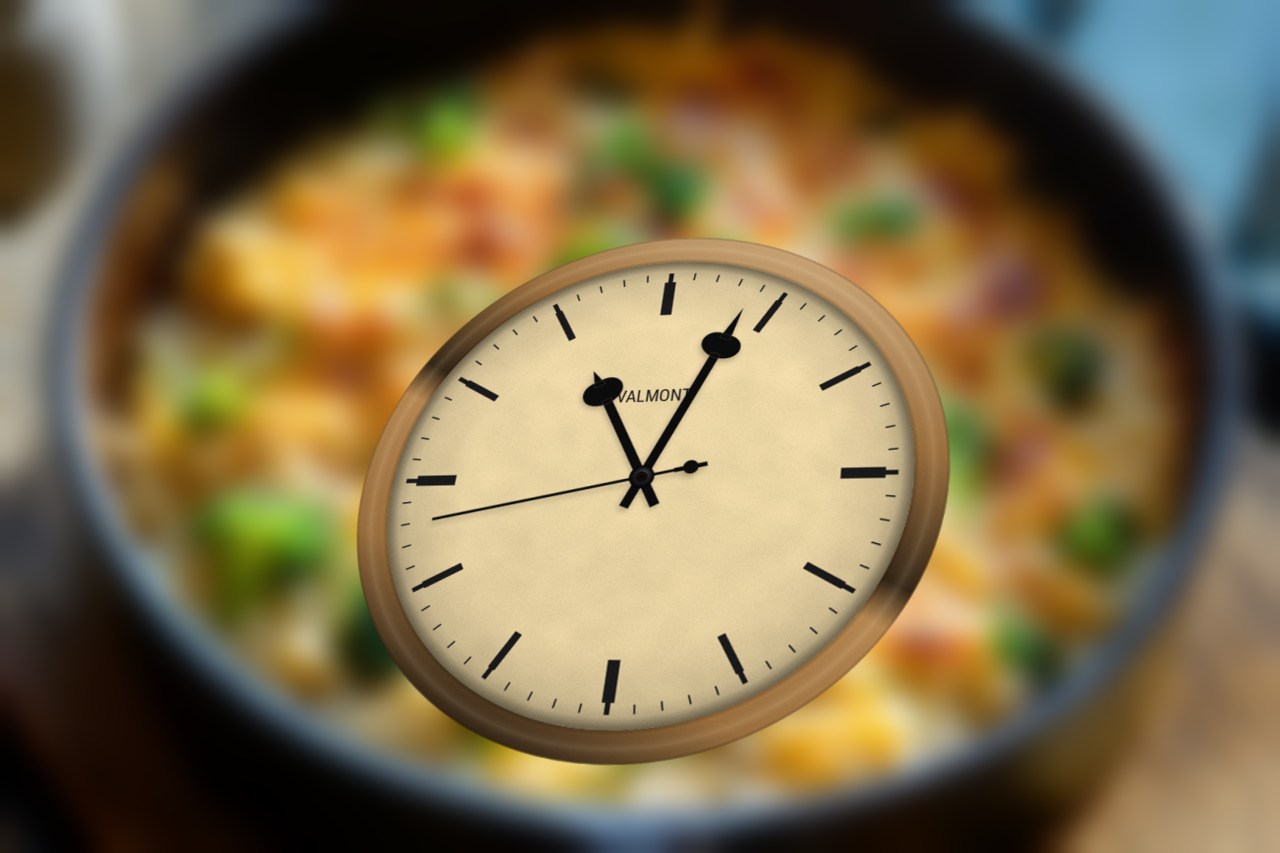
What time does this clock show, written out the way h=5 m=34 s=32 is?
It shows h=11 m=3 s=43
